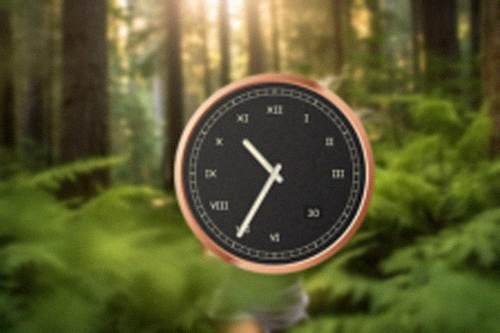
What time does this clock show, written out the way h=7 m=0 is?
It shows h=10 m=35
